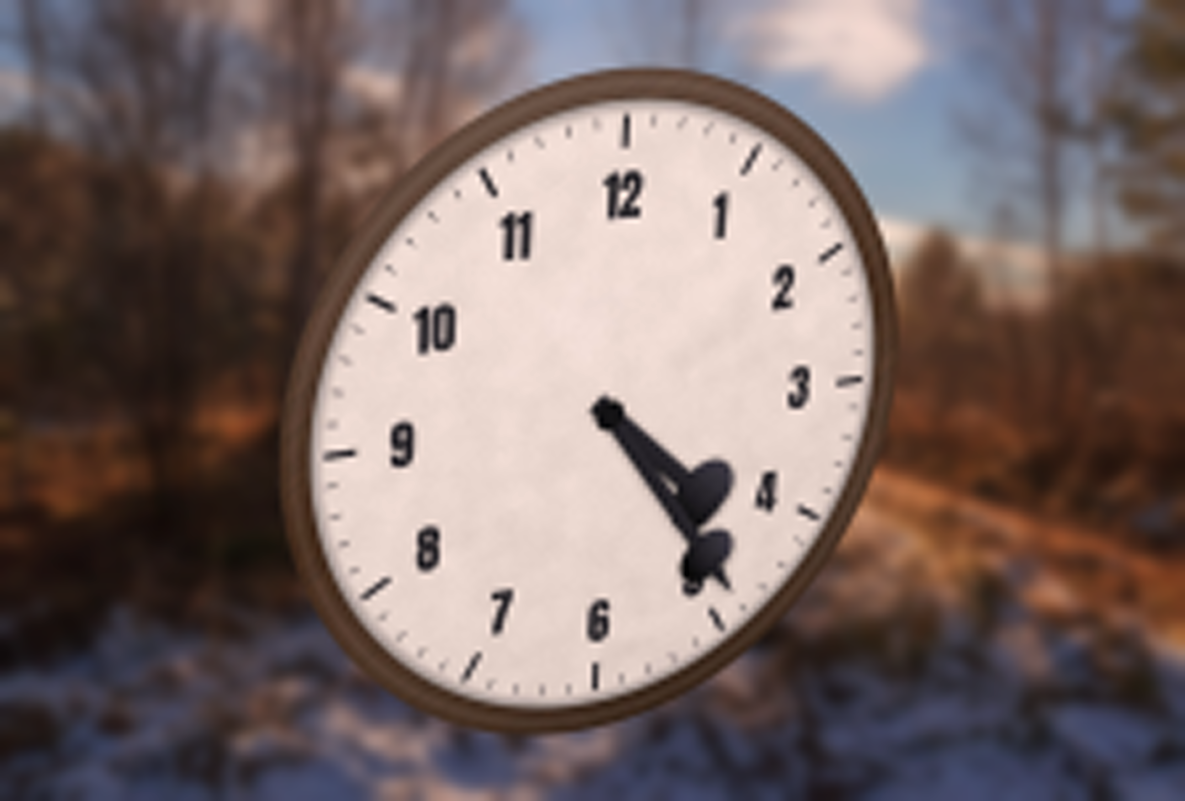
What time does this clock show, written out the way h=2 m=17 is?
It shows h=4 m=24
